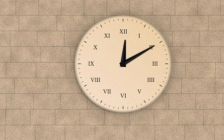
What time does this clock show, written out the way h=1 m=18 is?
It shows h=12 m=10
